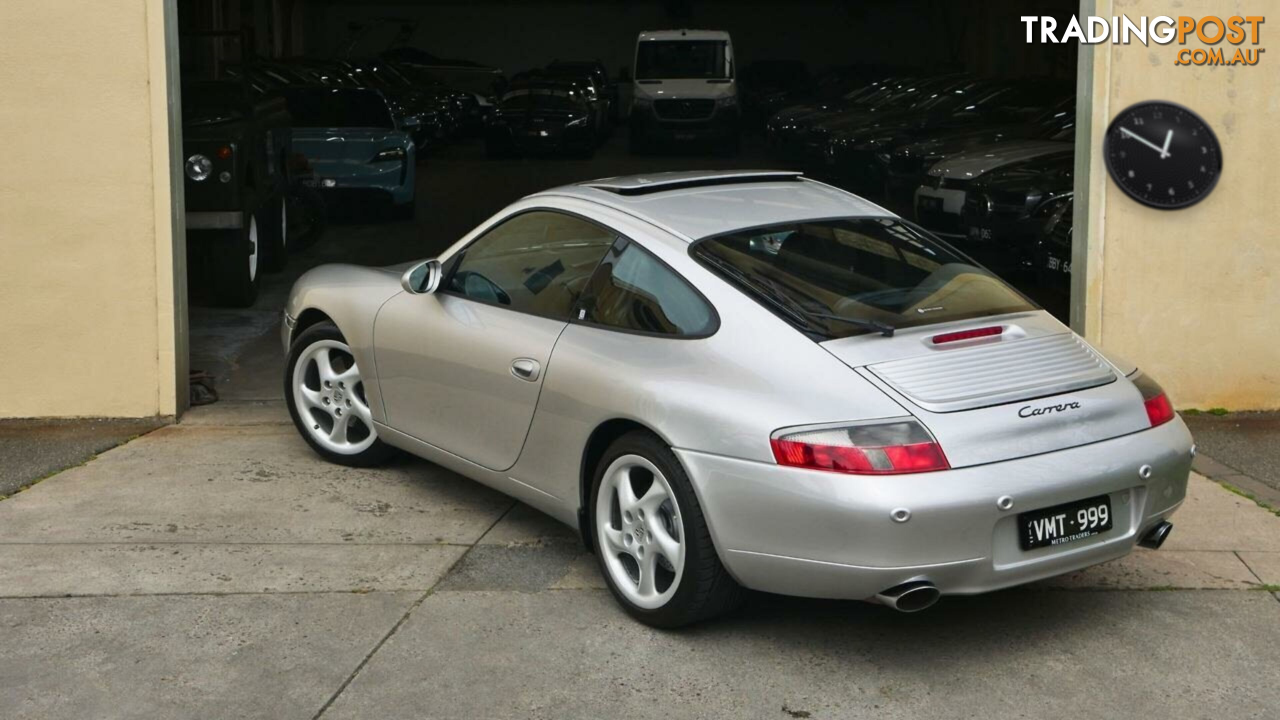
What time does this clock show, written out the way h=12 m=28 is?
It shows h=12 m=51
